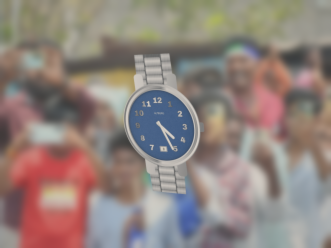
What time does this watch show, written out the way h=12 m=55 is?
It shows h=4 m=26
